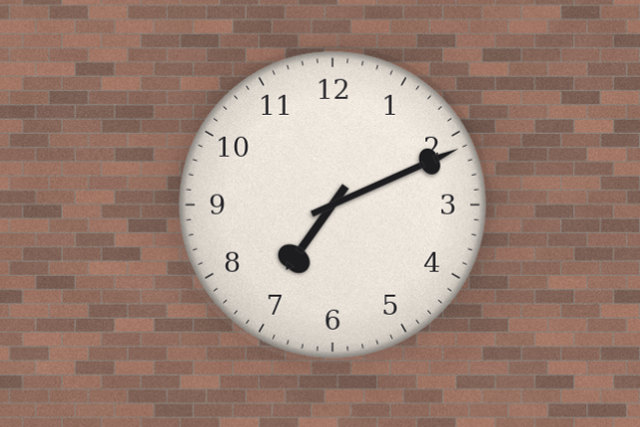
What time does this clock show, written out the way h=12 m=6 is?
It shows h=7 m=11
